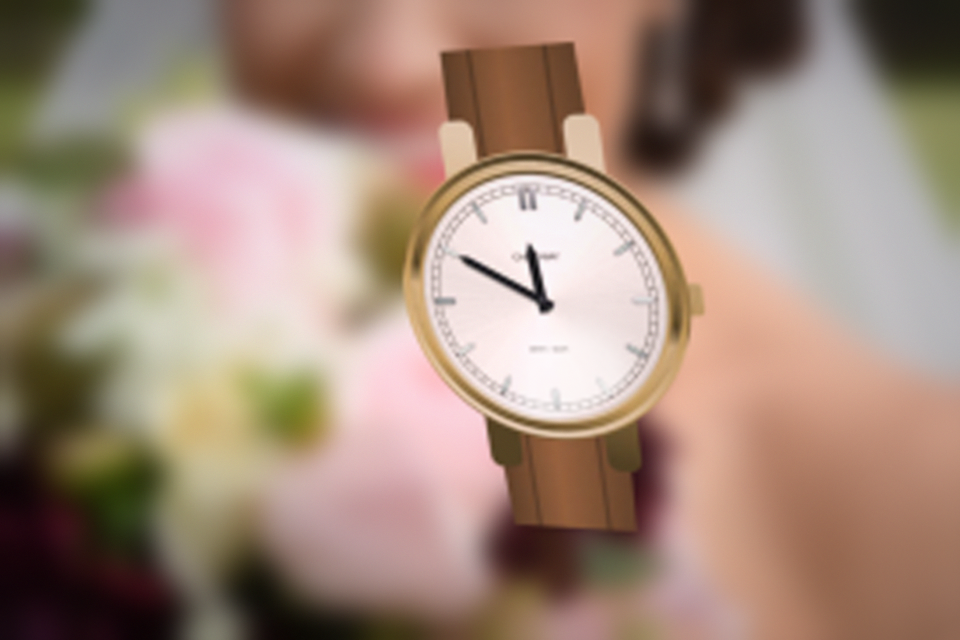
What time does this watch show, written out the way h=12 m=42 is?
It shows h=11 m=50
